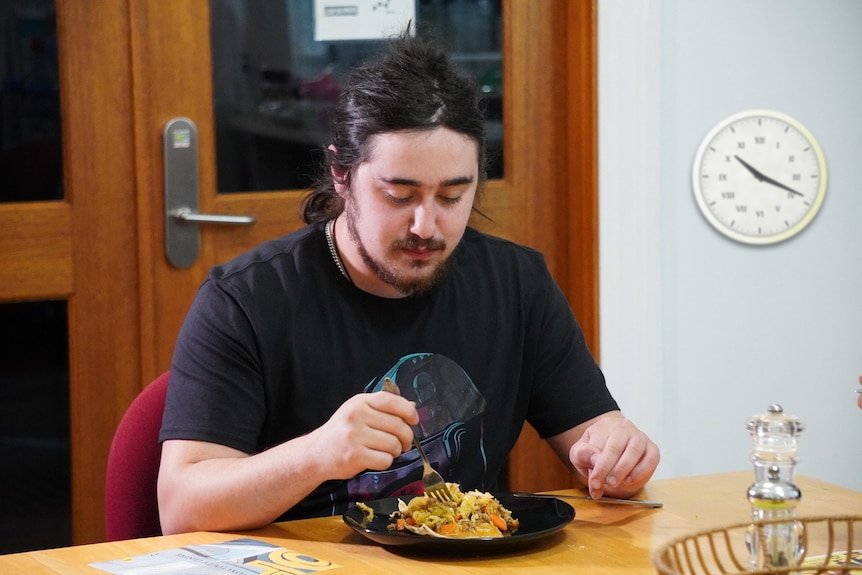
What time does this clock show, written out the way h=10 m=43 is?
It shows h=10 m=19
